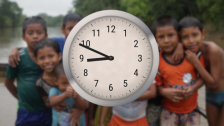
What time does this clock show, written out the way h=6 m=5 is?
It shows h=8 m=49
